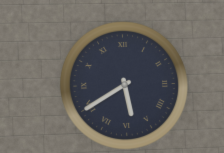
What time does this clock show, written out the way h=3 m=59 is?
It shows h=5 m=40
